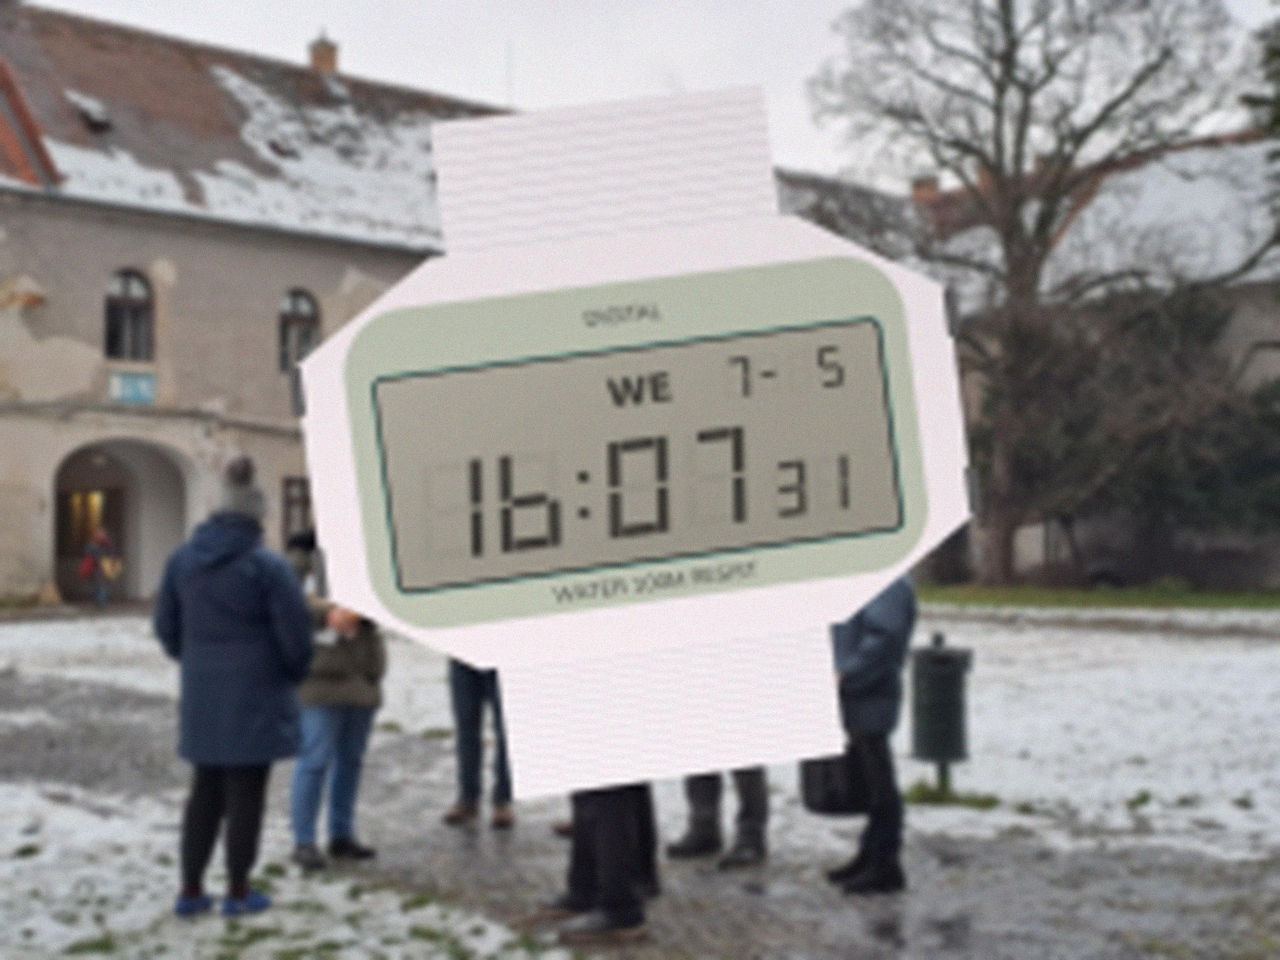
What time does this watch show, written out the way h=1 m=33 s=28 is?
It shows h=16 m=7 s=31
